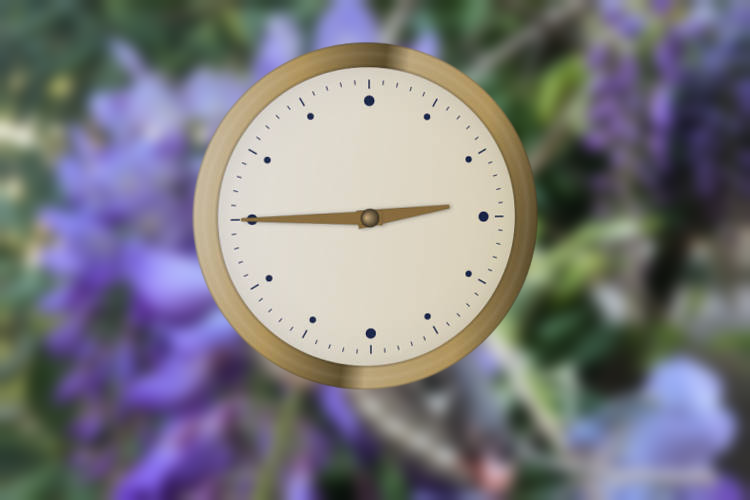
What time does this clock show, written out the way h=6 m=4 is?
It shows h=2 m=45
